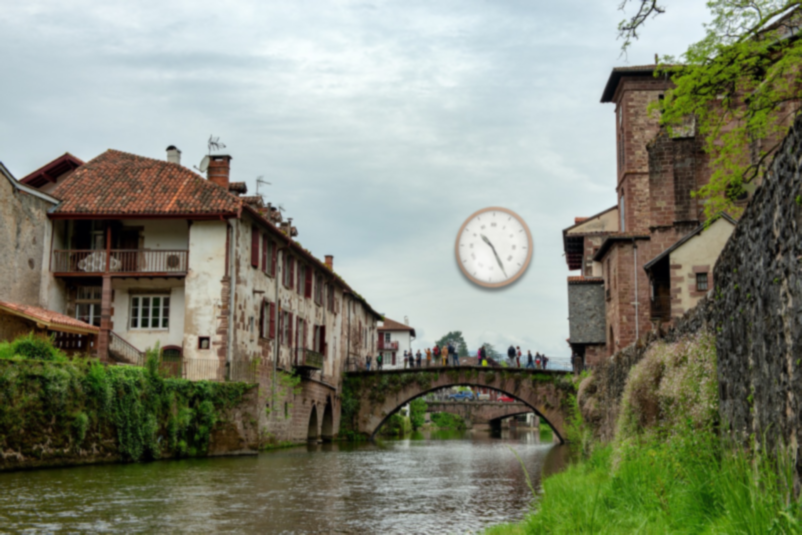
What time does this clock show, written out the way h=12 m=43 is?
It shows h=10 m=25
